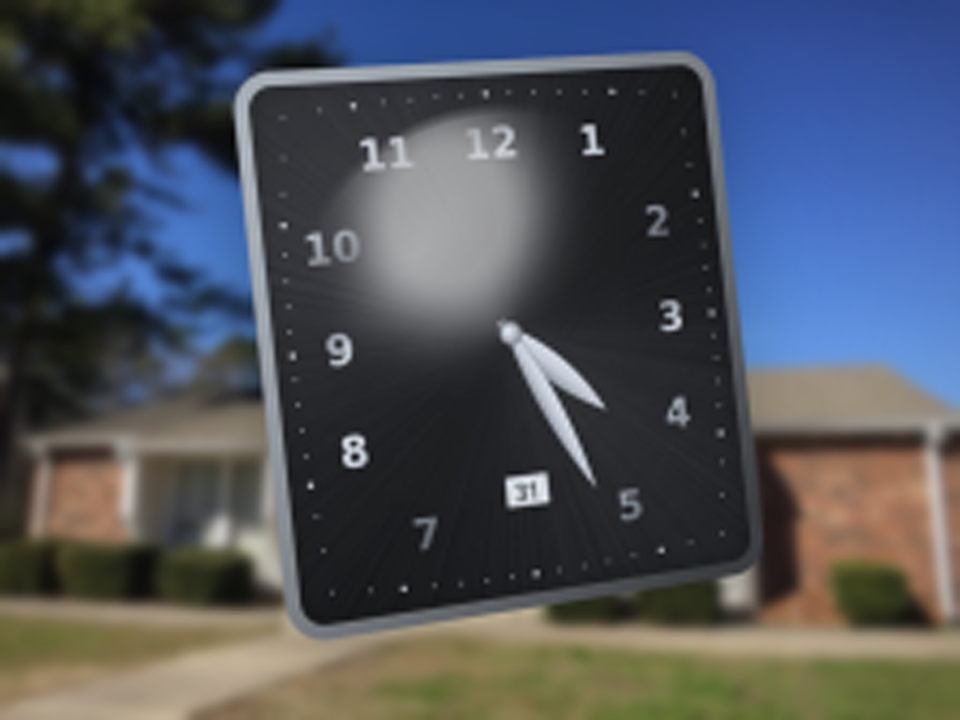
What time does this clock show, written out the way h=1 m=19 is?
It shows h=4 m=26
